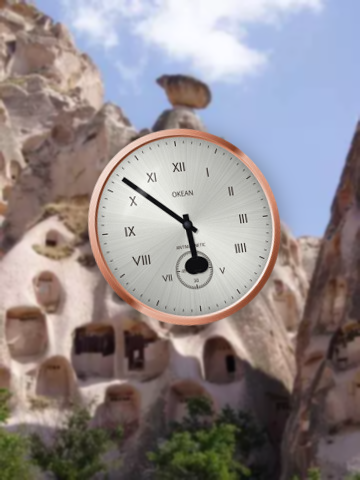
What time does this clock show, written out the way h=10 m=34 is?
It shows h=5 m=52
